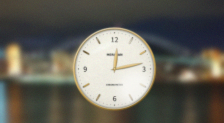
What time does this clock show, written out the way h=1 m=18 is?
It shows h=12 m=13
